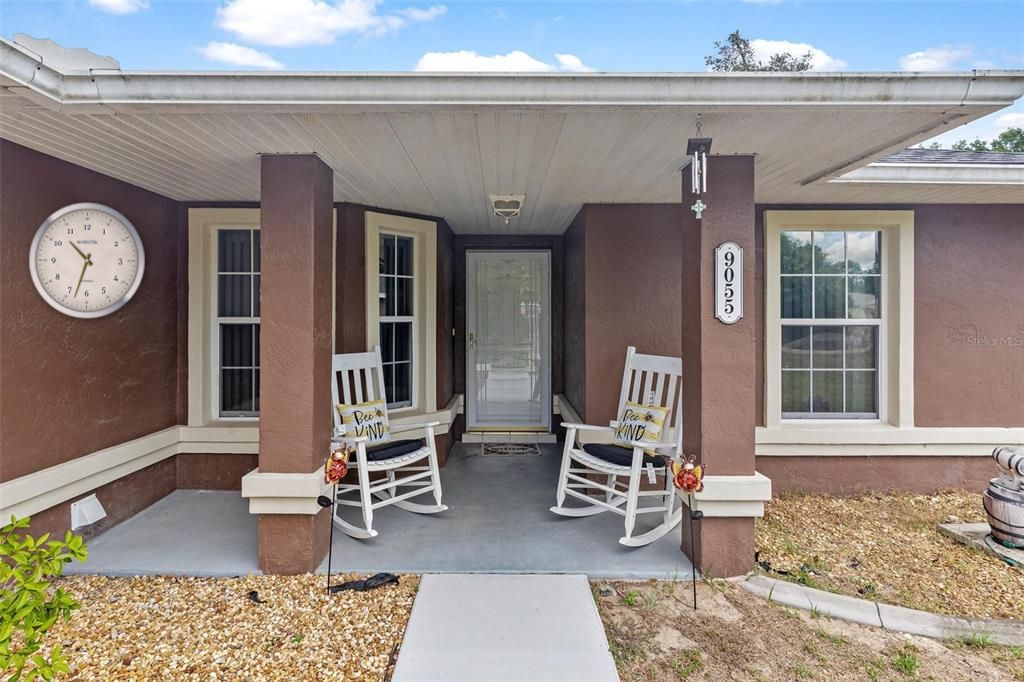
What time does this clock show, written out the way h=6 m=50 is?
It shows h=10 m=33
